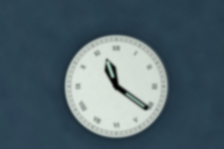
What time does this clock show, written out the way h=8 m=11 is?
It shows h=11 m=21
